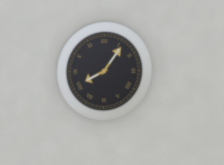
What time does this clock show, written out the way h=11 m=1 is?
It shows h=8 m=6
